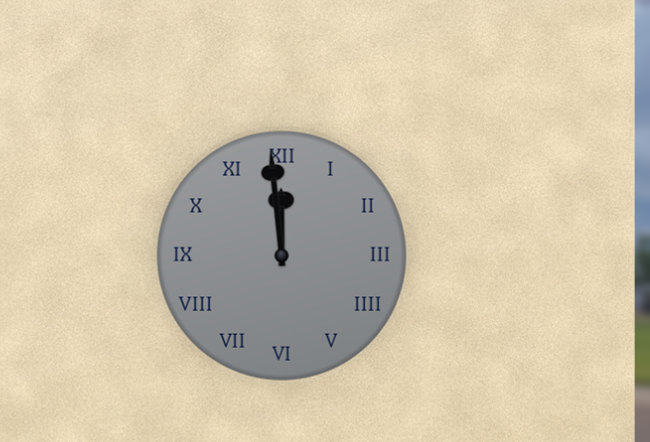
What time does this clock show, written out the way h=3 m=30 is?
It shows h=11 m=59
